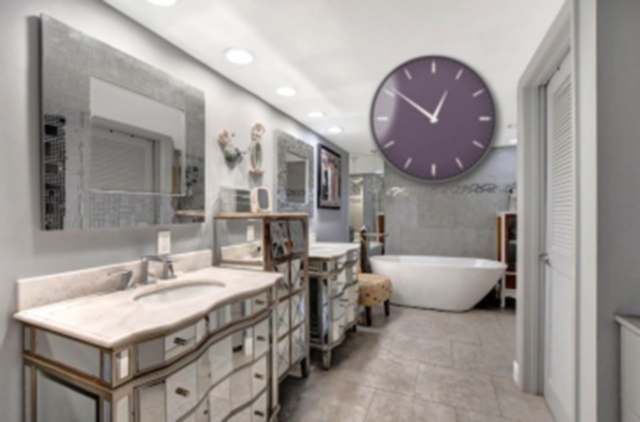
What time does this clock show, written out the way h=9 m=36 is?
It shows h=12 m=51
